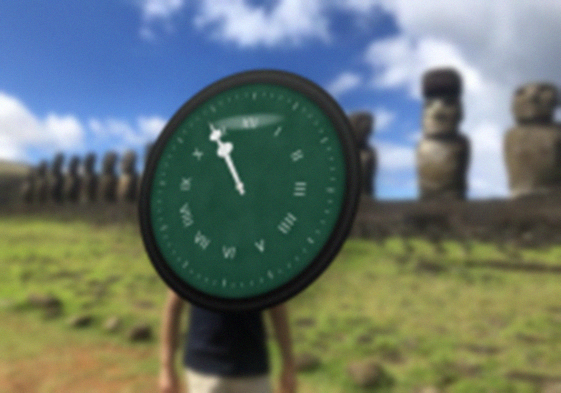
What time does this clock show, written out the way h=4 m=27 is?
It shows h=10 m=54
